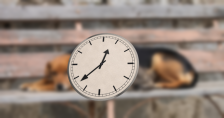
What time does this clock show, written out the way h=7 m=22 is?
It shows h=12 m=38
